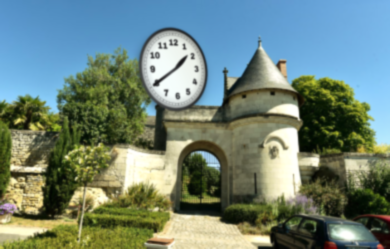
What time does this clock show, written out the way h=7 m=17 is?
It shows h=1 m=40
